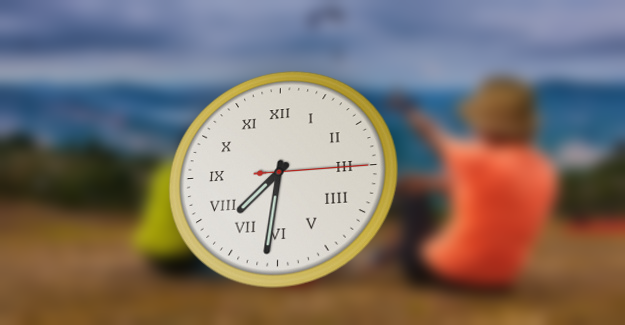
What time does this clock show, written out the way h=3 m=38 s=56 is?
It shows h=7 m=31 s=15
